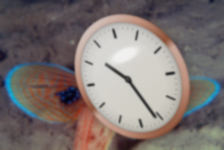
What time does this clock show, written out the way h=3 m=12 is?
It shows h=10 m=26
